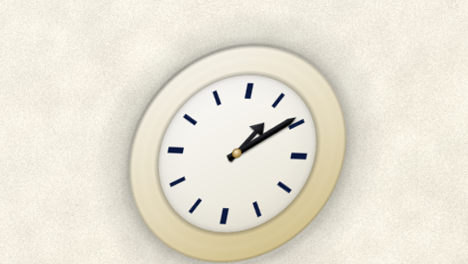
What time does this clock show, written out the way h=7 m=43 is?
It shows h=1 m=9
